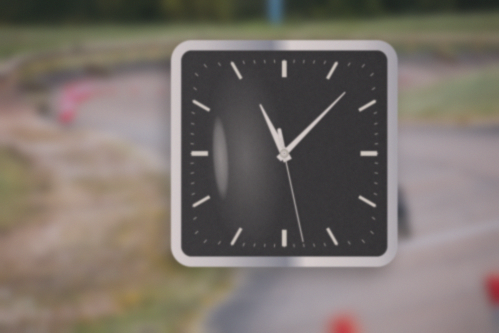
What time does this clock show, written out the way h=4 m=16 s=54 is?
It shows h=11 m=7 s=28
